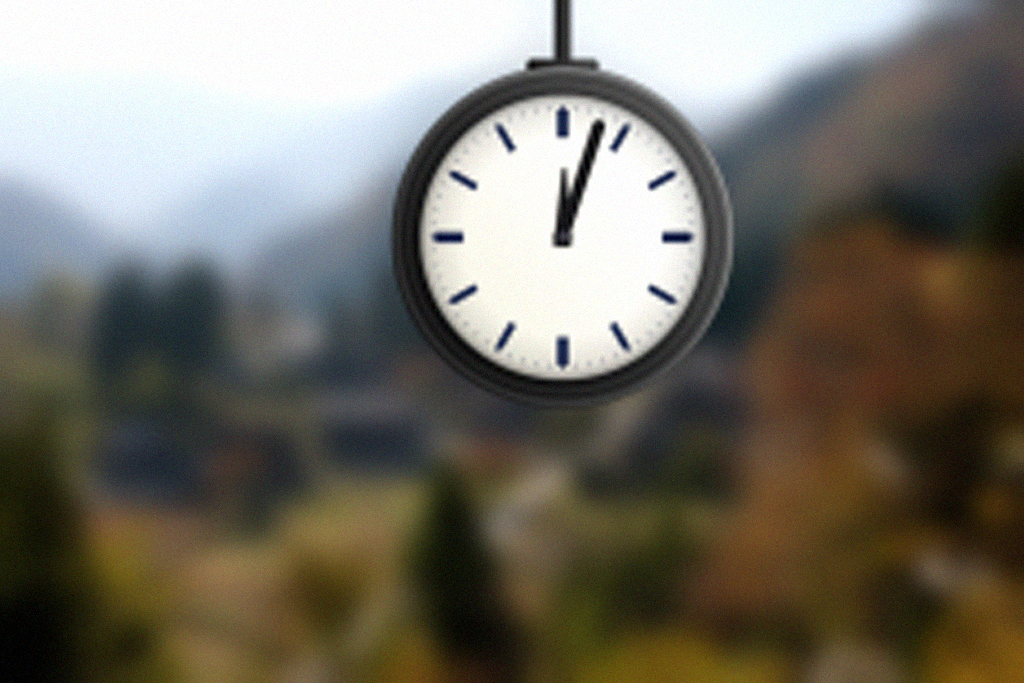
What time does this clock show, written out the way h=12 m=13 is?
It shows h=12 m=3
